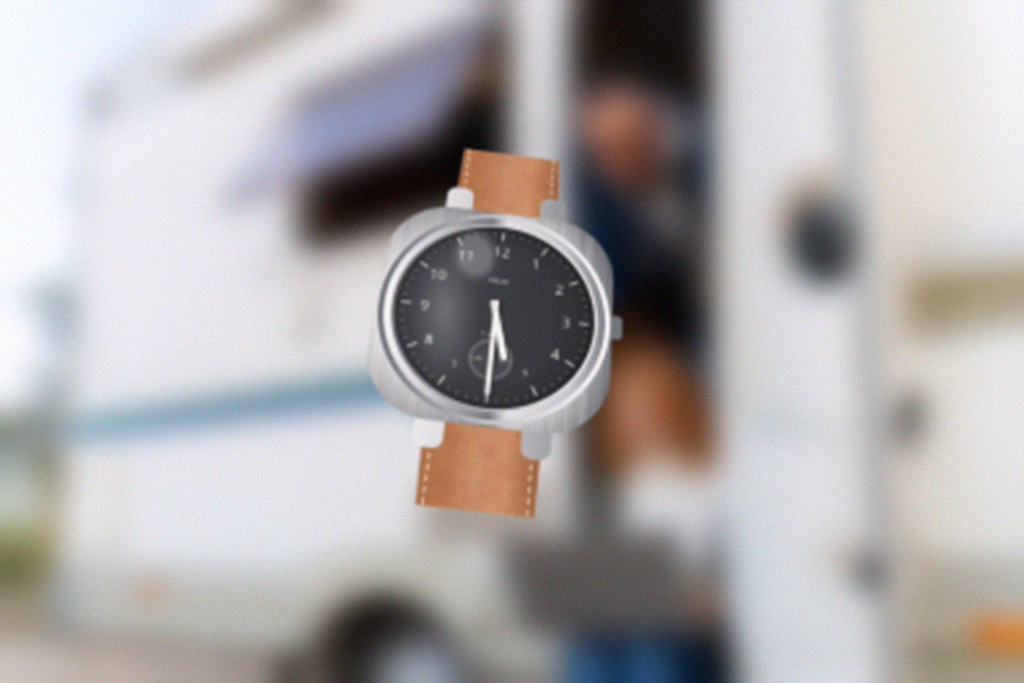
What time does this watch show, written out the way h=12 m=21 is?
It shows h=5 m=30
